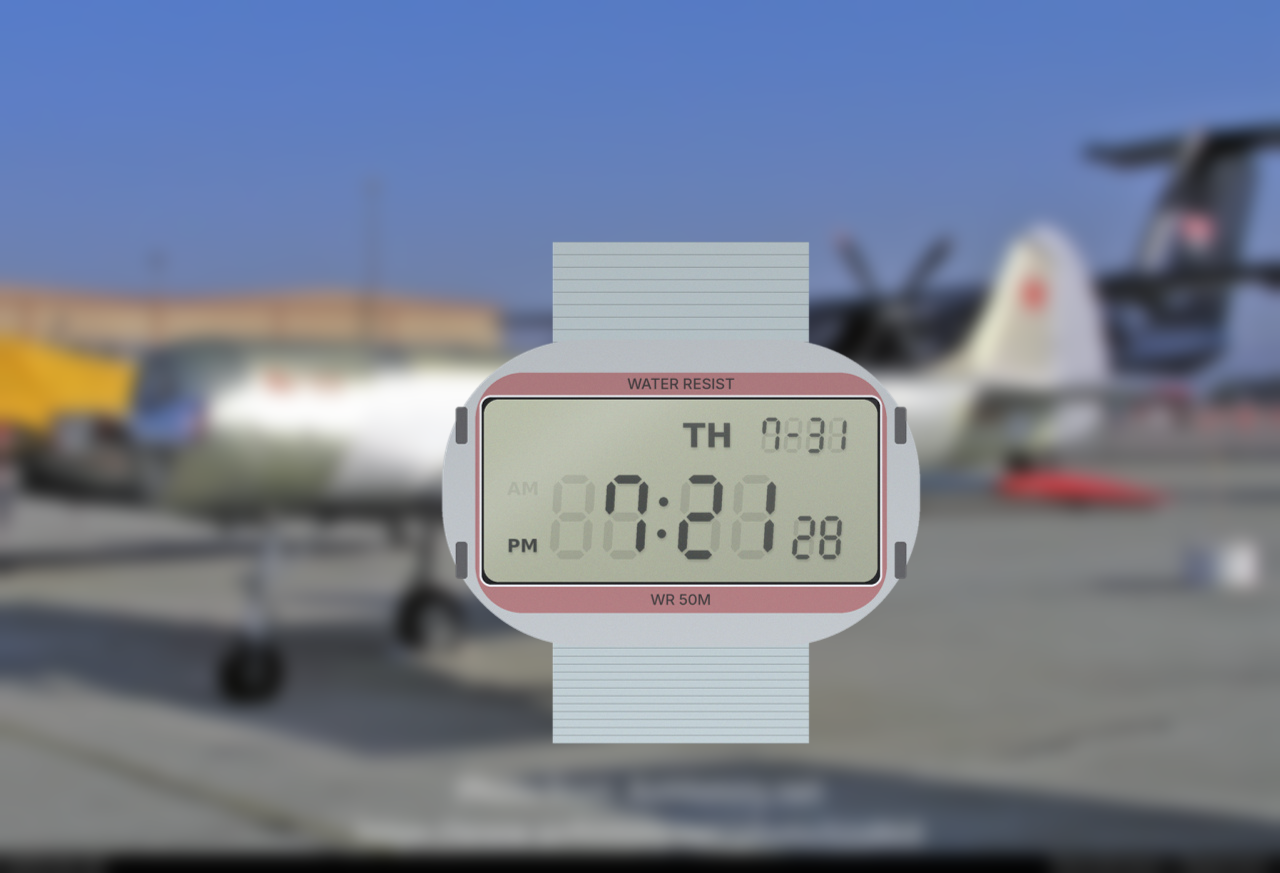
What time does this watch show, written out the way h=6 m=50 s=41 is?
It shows h=7 m=21 s=28
